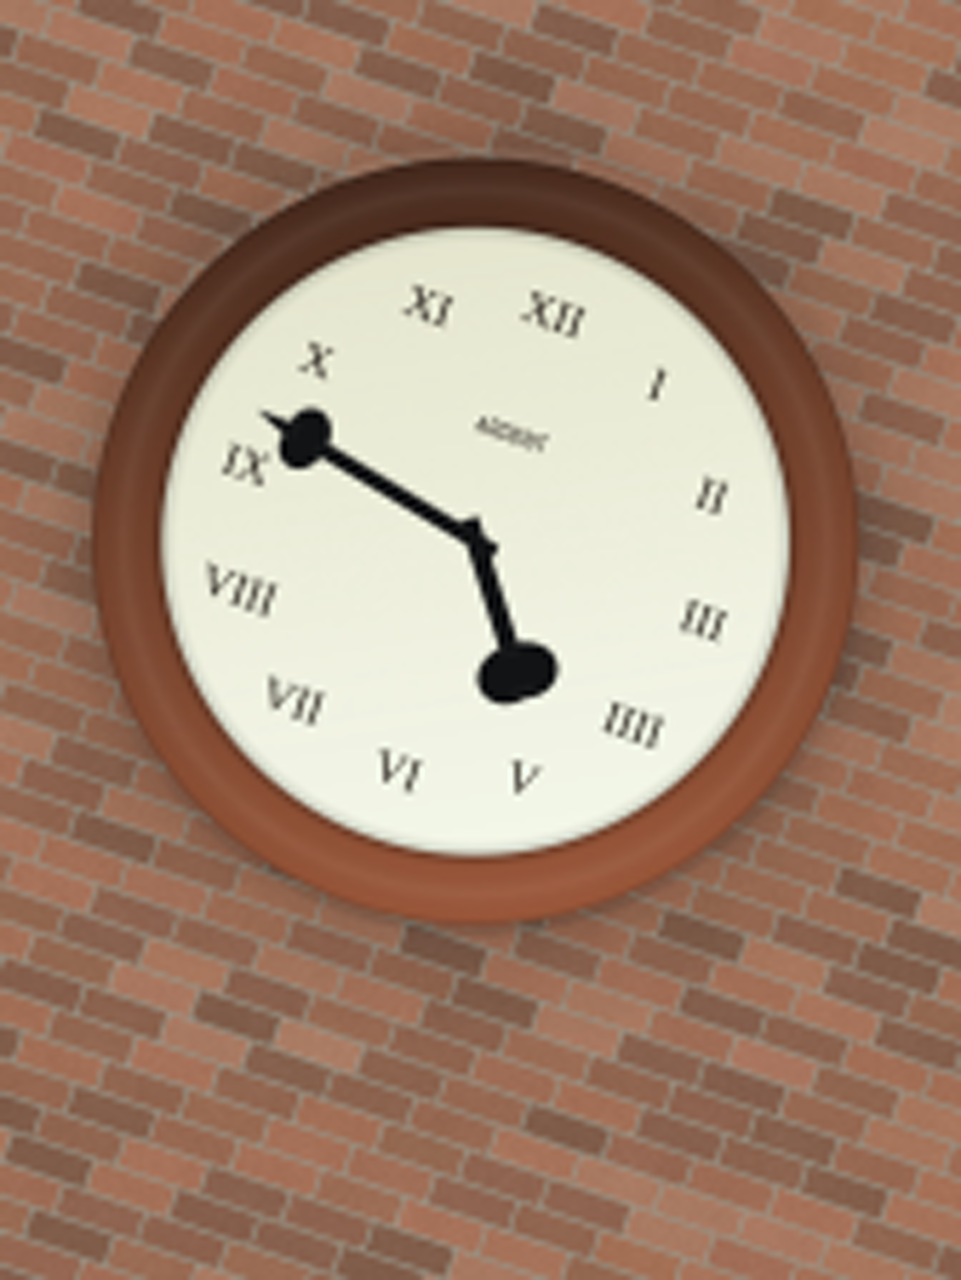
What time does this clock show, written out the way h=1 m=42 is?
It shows h=4 m=47
